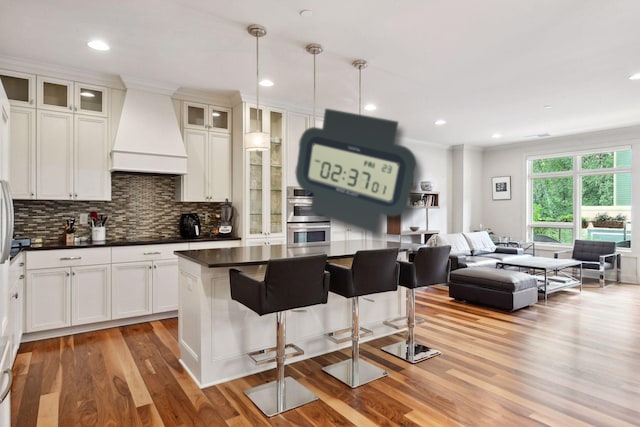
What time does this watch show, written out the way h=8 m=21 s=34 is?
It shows h=2 m=37 s=1
